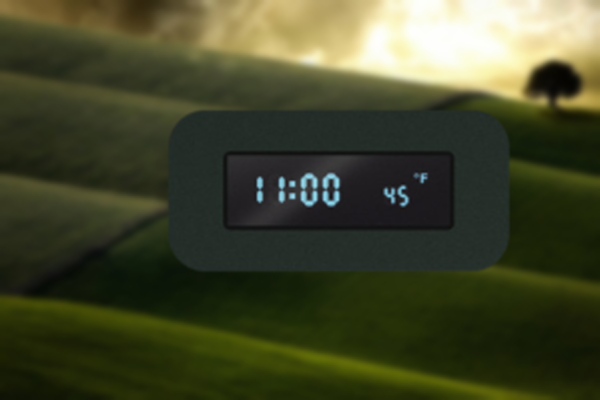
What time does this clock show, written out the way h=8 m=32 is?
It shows h=11 m=0
